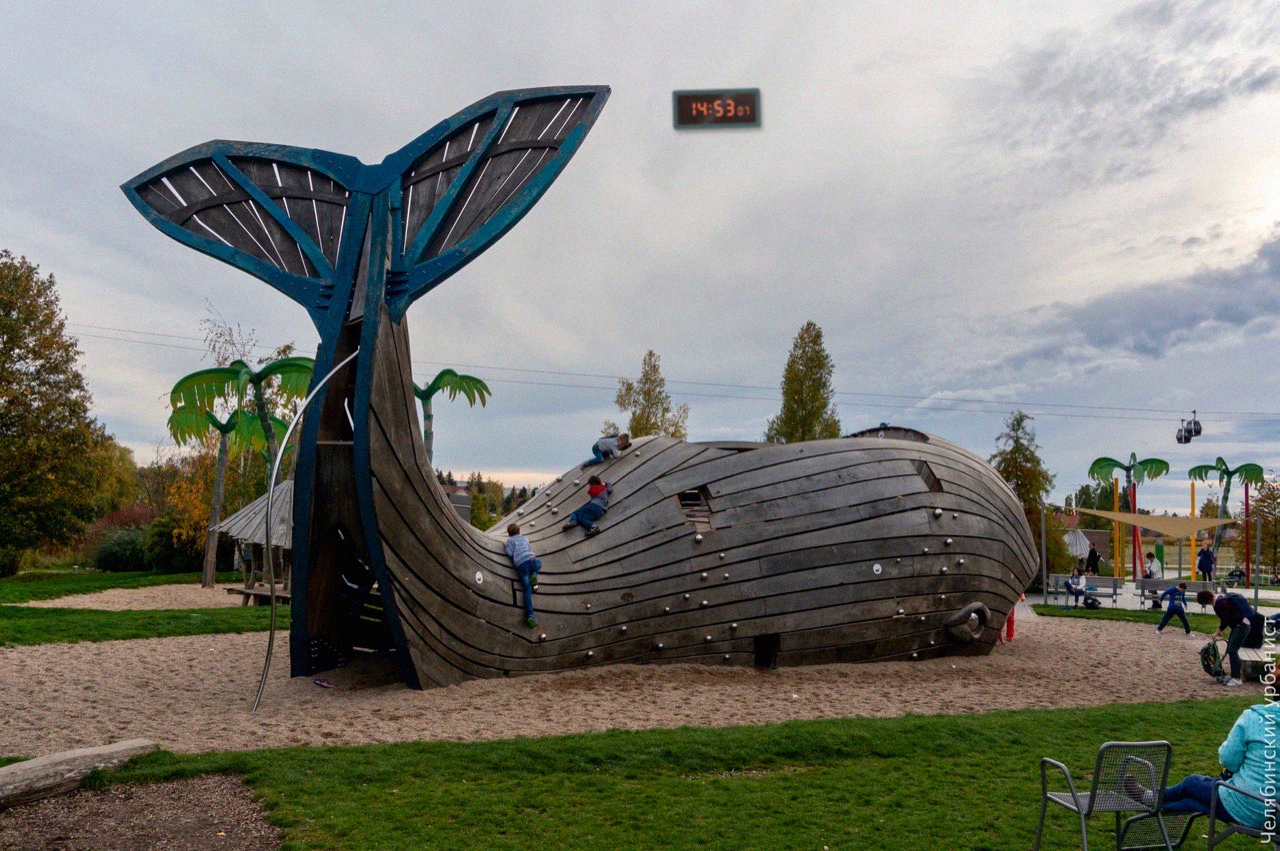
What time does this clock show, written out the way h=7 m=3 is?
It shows h=14 m=53
